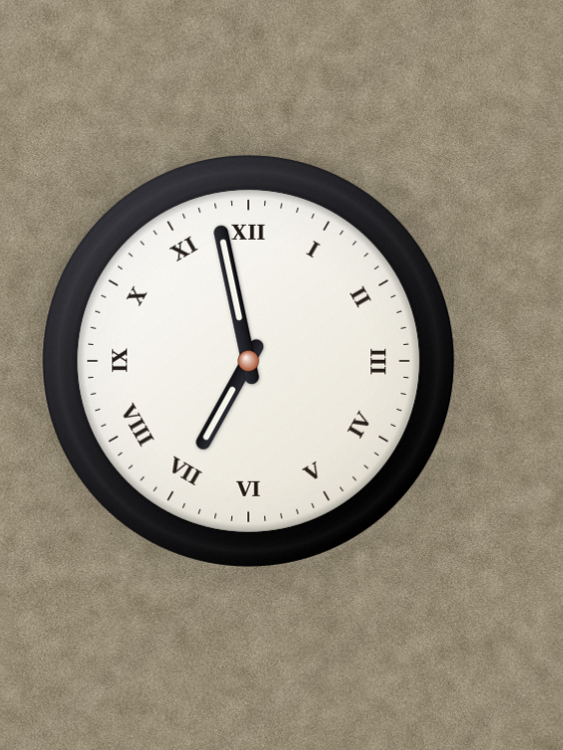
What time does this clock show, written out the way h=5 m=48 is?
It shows h=6 m=58
